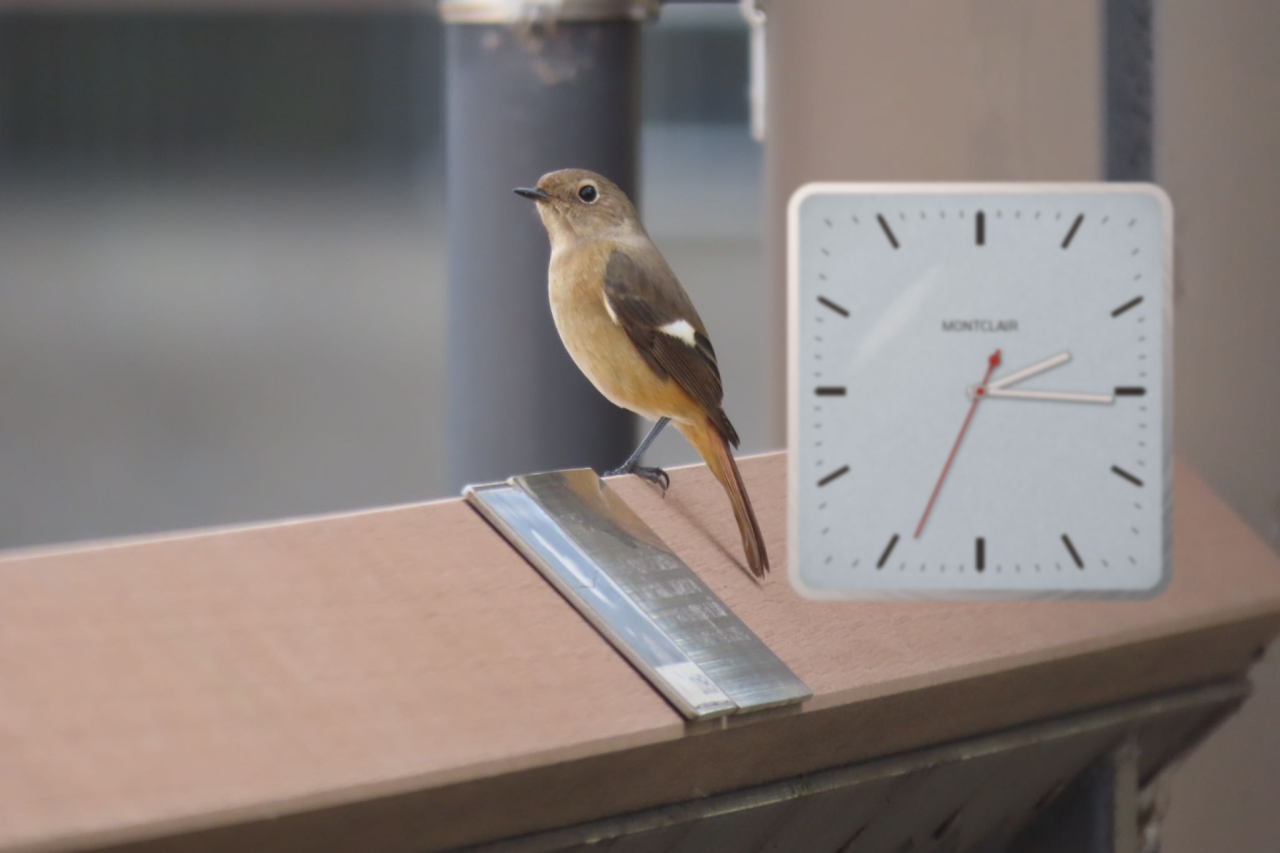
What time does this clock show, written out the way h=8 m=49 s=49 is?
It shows h=2 m=15 s=34
